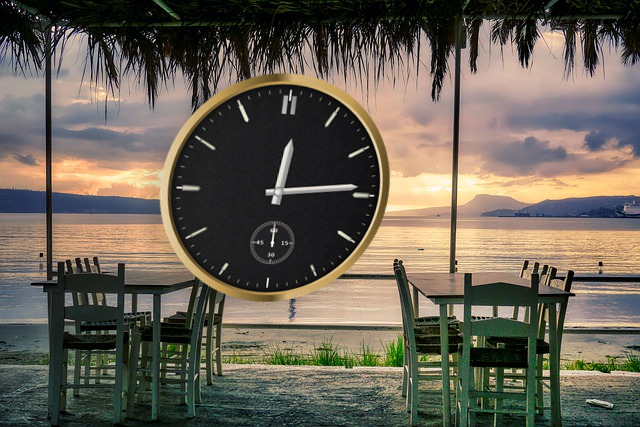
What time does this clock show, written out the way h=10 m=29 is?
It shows h=12 m=14
